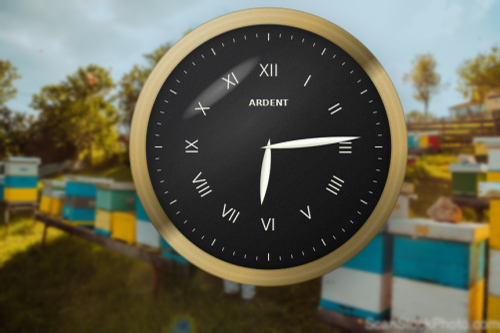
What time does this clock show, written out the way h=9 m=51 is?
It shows h=6 m=14
